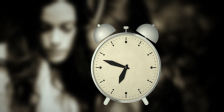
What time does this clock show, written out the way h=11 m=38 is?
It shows h=6 m=48
